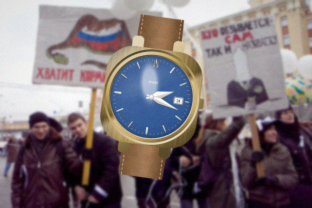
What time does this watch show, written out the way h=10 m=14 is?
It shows h=2 m=18
